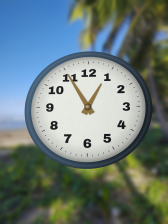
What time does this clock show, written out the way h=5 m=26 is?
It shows h=12 m=55
